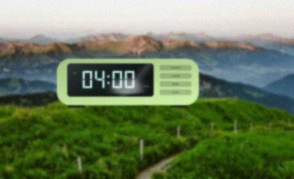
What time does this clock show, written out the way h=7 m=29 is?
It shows h=4 m=0
